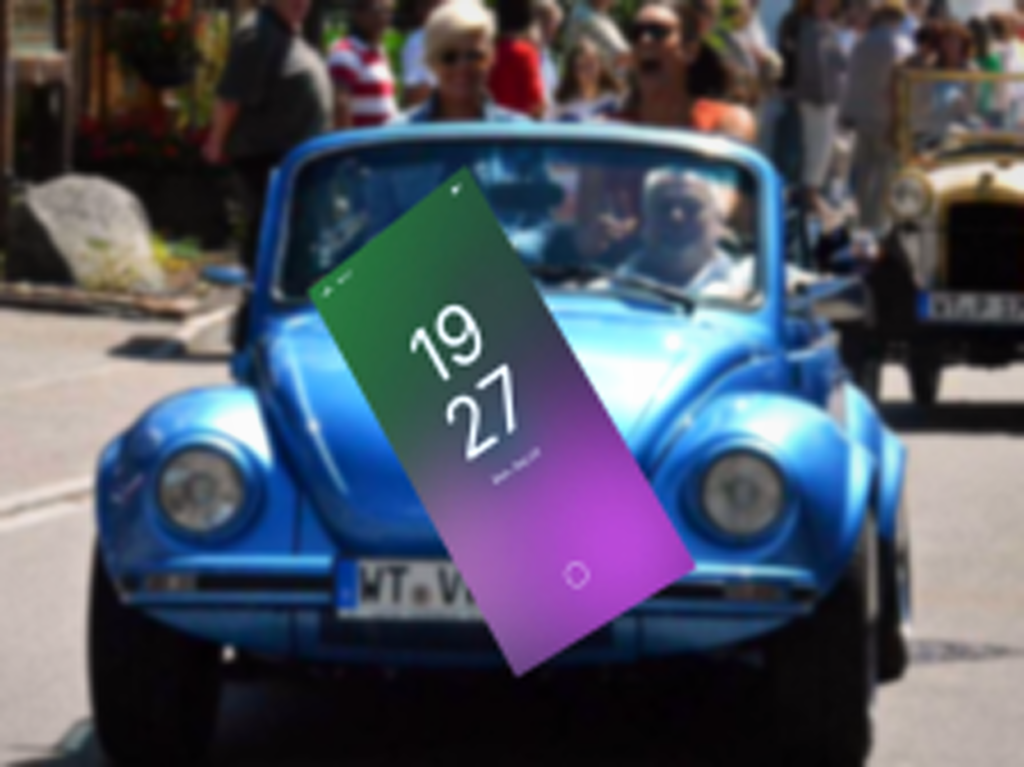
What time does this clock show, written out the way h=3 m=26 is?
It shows h=19 m=27
